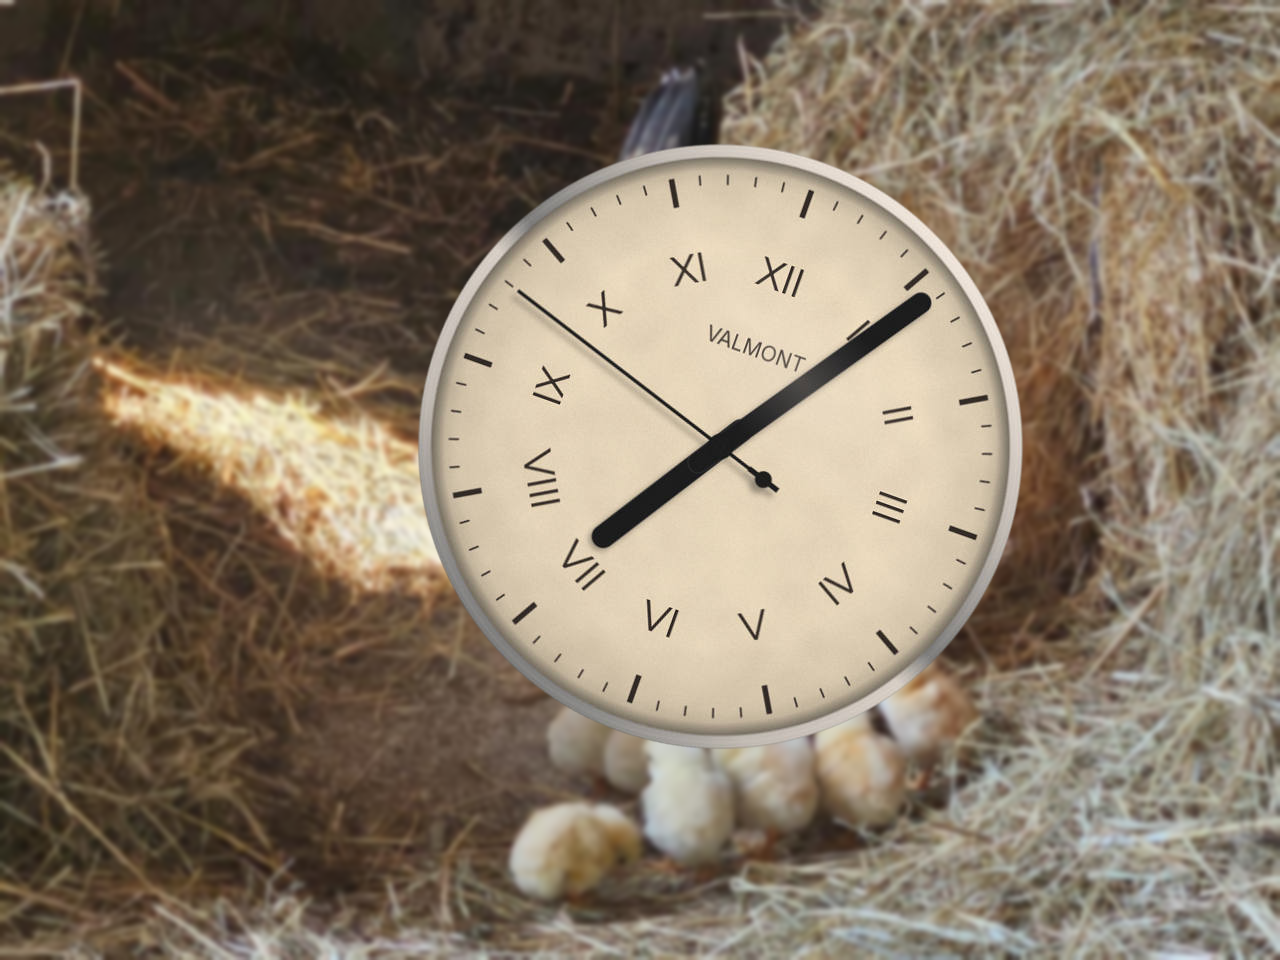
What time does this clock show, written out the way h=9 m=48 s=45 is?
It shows h=7 m=5 s=48
